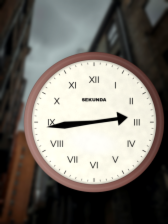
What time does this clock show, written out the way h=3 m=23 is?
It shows h=2 m=44
